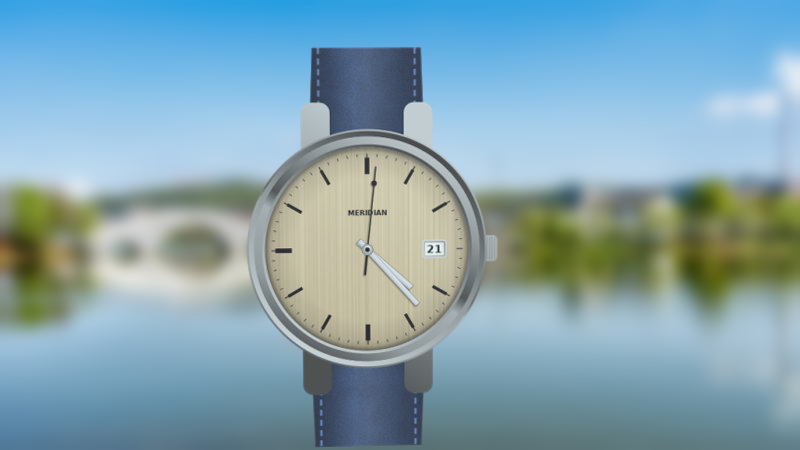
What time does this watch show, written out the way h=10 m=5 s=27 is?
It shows h=4 m=23 s=1
